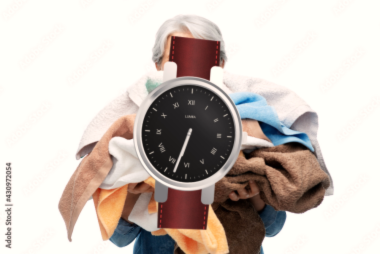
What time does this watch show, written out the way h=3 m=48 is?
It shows h=6 m=33
